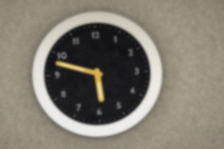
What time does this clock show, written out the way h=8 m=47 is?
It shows h=5 m=48
